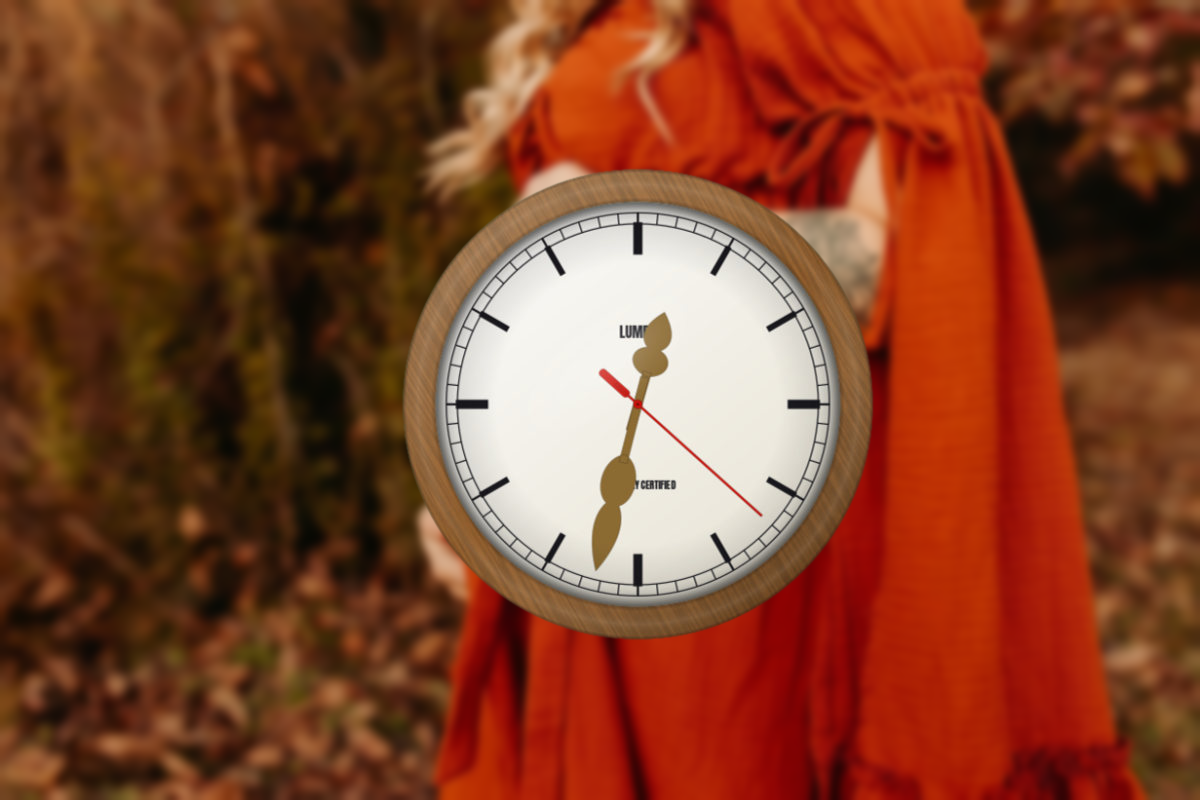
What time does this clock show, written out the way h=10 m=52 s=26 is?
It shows h=12 m=32 s=22
